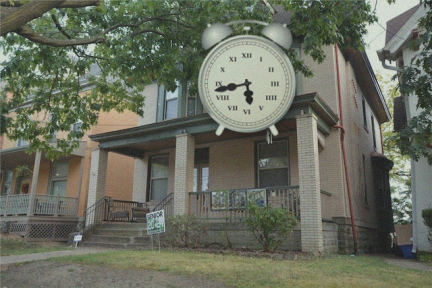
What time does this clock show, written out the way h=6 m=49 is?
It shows h=5 m=43
